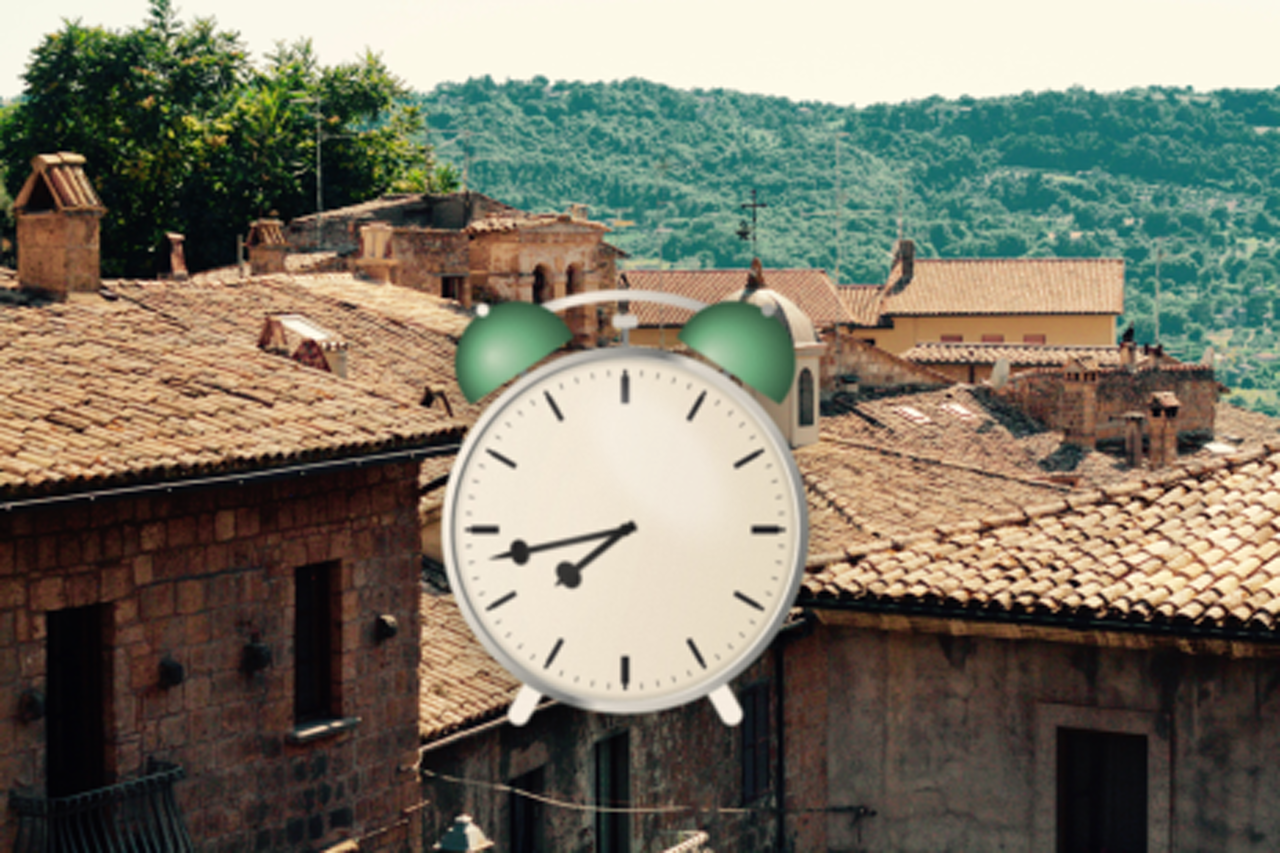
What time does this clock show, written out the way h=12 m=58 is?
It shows h=7 m=43
